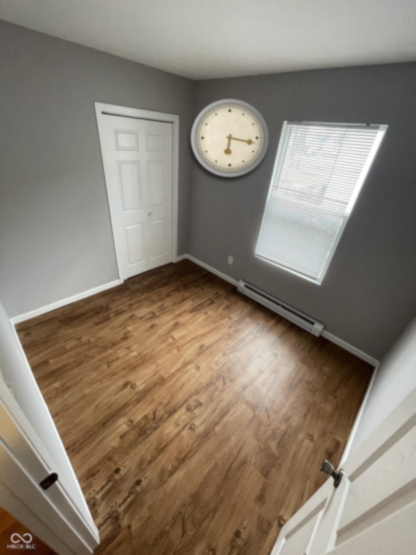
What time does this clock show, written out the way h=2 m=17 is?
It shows h=6 m=17
